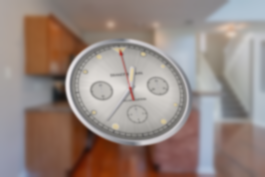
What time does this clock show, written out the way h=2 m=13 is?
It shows h=12 m=37
